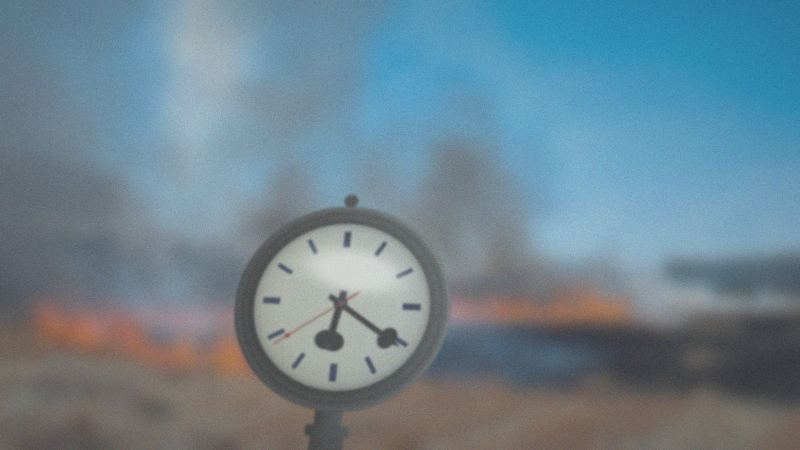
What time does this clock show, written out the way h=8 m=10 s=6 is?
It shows h=6 m=20 s=39
